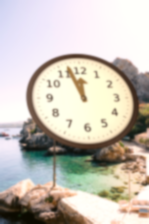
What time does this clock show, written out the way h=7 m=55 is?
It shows h=11 m=57
